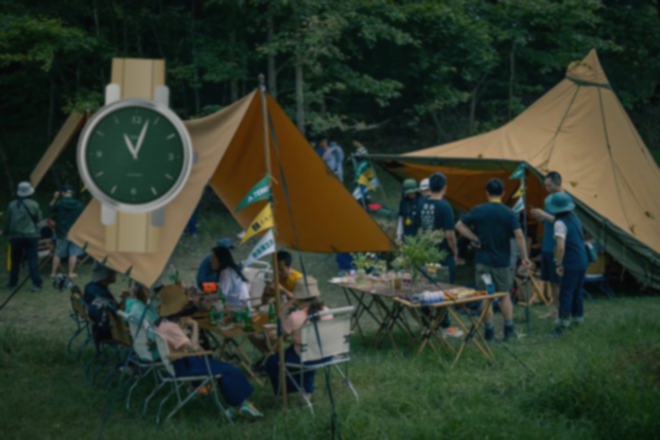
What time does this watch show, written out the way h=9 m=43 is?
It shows h=11 m=3
